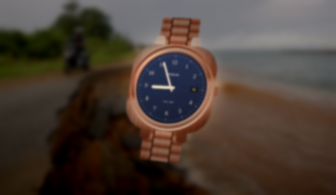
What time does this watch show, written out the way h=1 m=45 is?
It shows h=8 m=56
